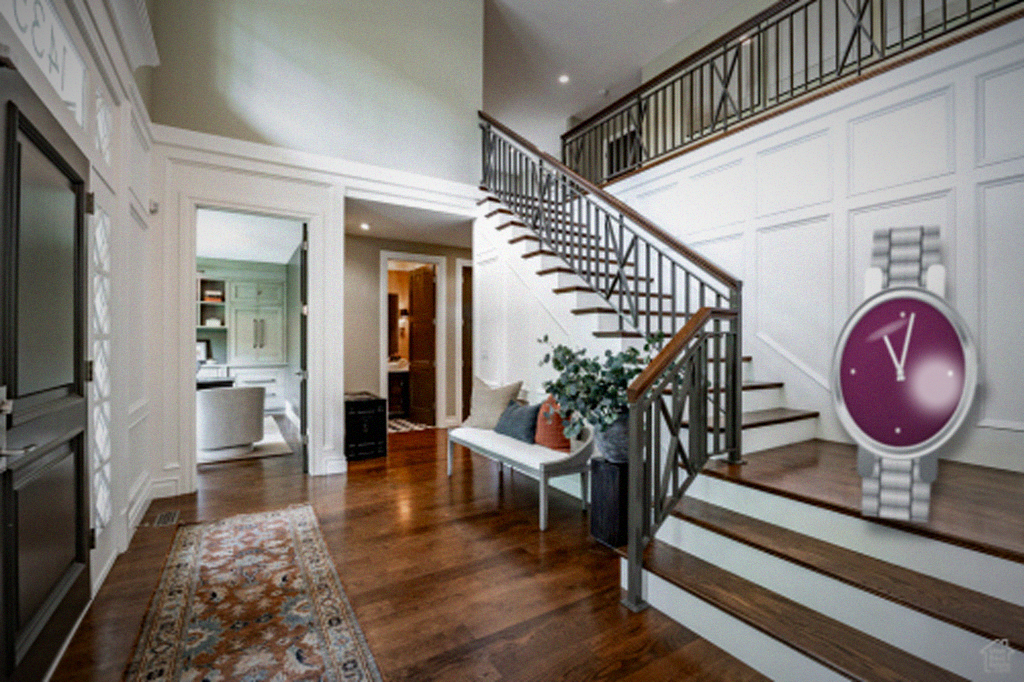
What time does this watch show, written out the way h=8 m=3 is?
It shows h=11 m=2
